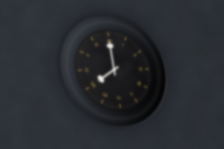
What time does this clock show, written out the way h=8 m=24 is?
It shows h=8 m=0
